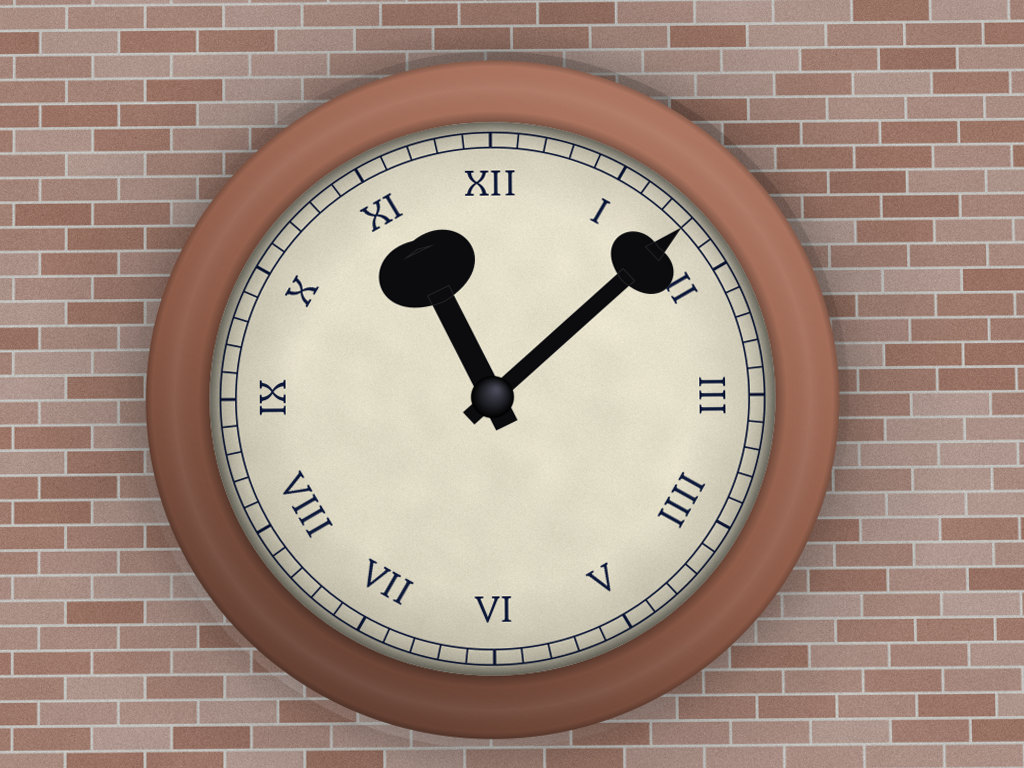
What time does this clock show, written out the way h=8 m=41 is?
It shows h=11 m=8
